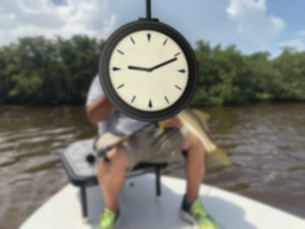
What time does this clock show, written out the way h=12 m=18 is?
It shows h=9 m=11
